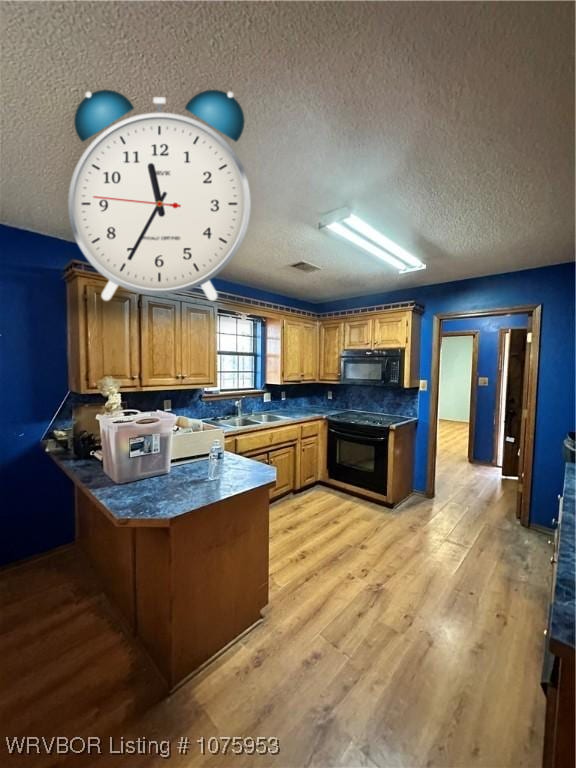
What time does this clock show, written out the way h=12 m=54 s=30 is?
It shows h=11 m=34 s=46
